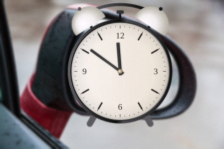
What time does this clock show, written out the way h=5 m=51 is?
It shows h=11 m=51
